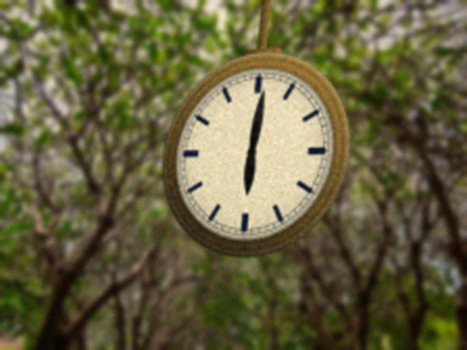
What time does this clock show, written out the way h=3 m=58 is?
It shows h=6 m=1
